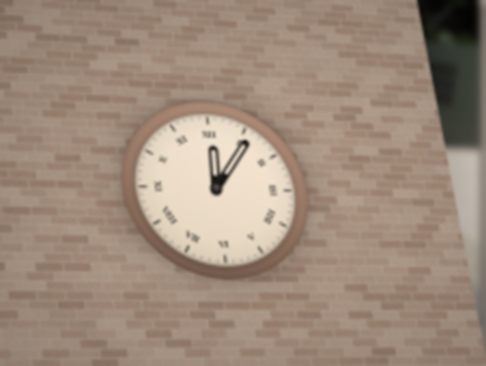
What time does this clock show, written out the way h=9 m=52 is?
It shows h=12 m=6
